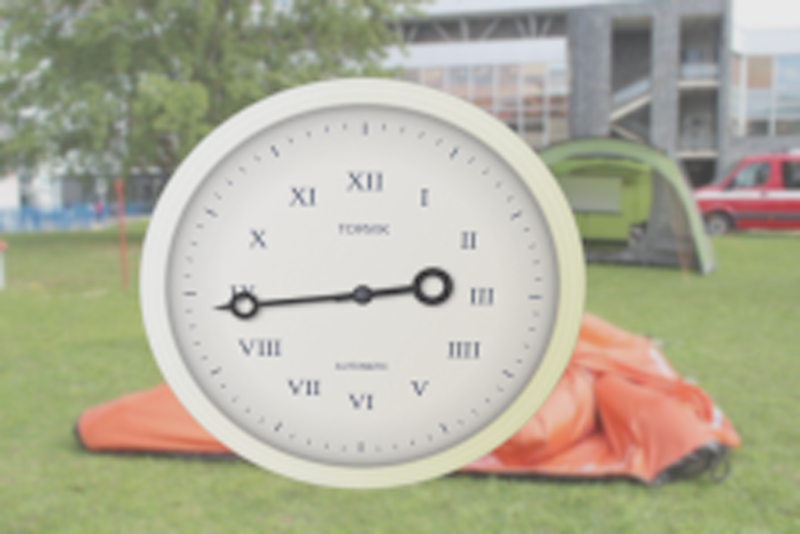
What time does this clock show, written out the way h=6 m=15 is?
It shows h=2 m=44
